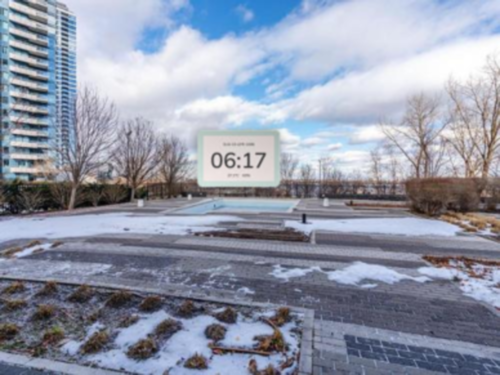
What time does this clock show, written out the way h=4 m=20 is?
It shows h=6 m=17
